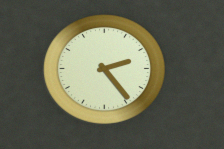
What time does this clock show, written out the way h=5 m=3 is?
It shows h=2 m=24
